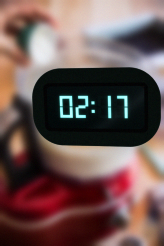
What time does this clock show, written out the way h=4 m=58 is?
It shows h=2 m=17
